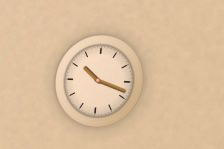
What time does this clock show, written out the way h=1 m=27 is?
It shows h=10 m=18
